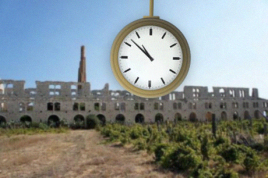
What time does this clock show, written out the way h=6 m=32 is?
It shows h=10 m=52
